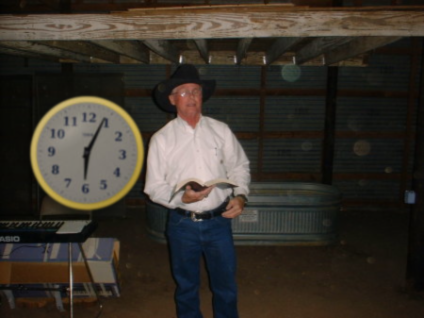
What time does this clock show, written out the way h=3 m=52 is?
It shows h=6 m=4
